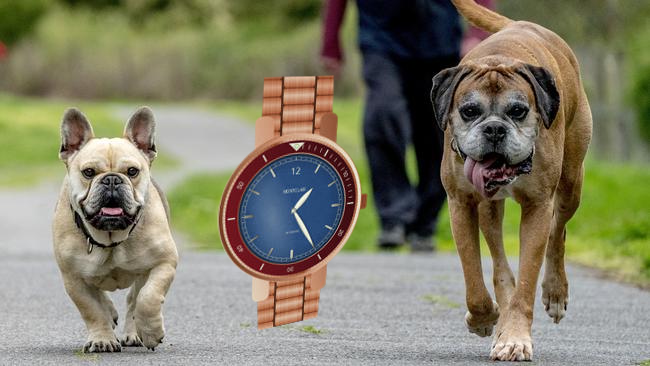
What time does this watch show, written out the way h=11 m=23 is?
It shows h=1 m=25
